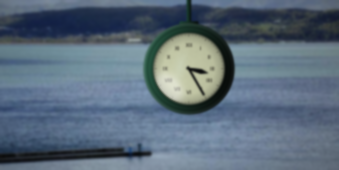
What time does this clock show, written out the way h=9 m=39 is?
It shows h=3 m=25
